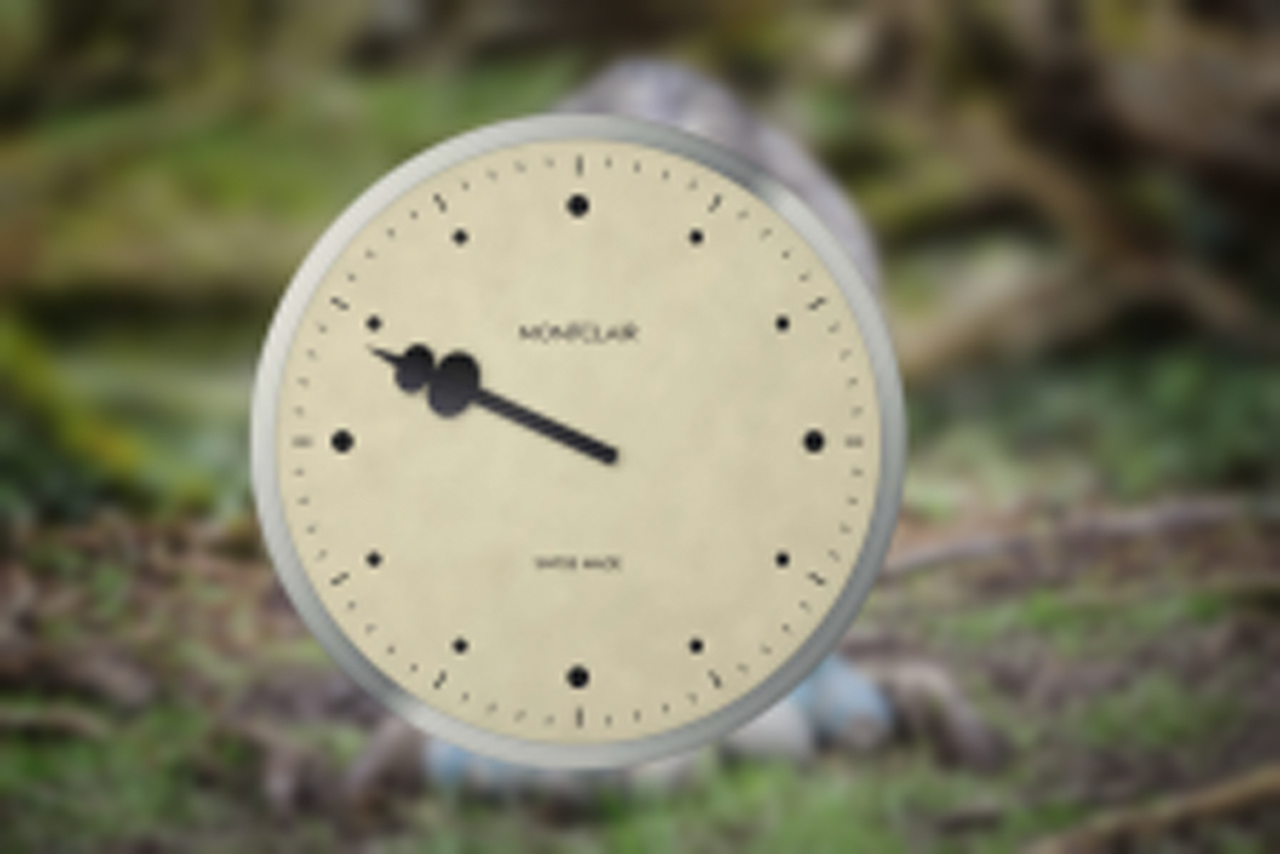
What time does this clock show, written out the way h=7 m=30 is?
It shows h=9 m=49
